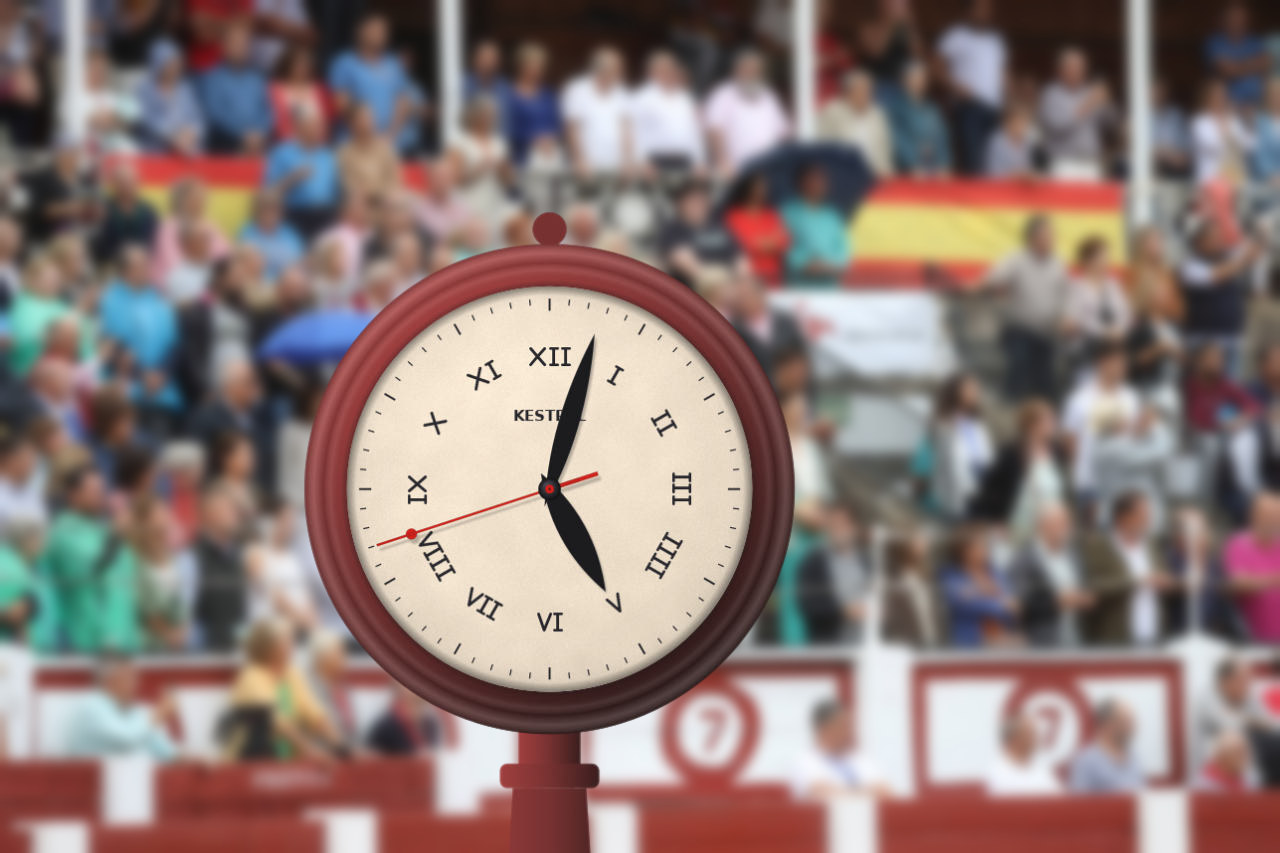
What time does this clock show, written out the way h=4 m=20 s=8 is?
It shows h=5 m=2 s=42
